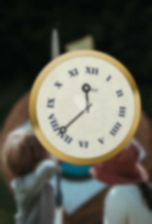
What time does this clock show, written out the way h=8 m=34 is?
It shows h=11 m=37
